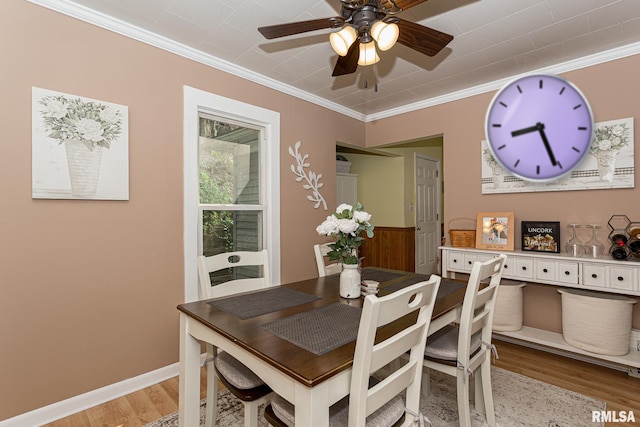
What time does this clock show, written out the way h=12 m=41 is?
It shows h=8 m=26
